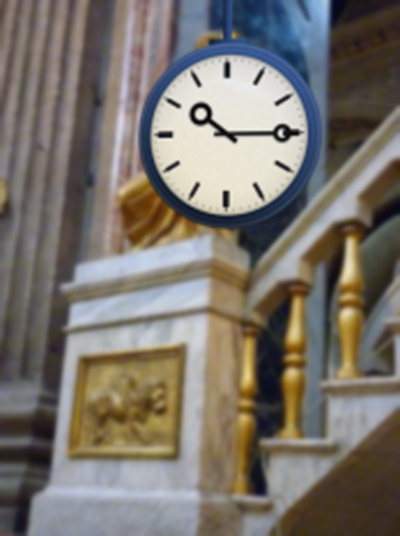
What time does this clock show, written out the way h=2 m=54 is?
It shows h=10 m=15
